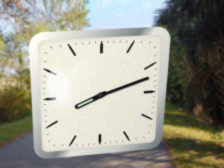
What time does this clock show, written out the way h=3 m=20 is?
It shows h=8 m=12
